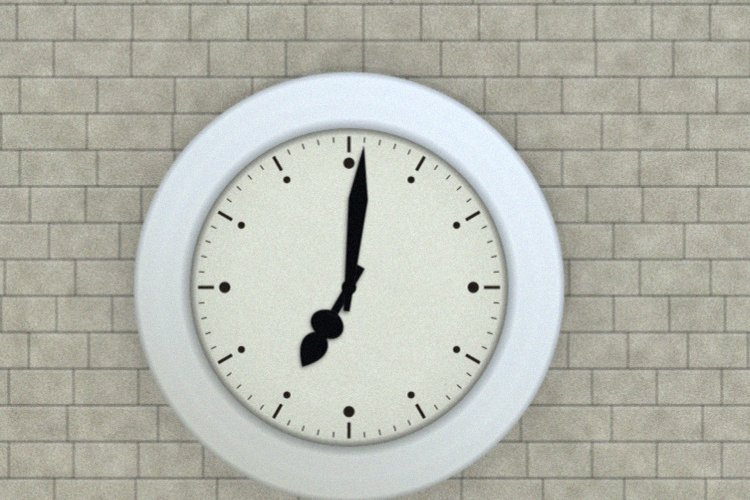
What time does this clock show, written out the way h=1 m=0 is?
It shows h=7 m=1
